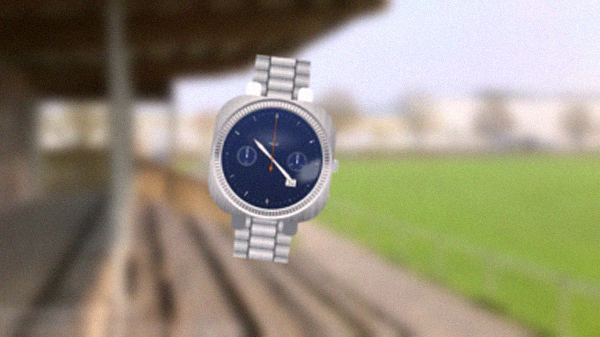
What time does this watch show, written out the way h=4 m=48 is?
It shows h=10 m=22
